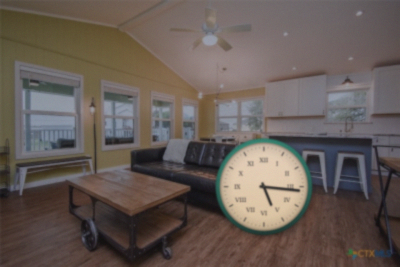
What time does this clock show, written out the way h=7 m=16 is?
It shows h=5 m=16
